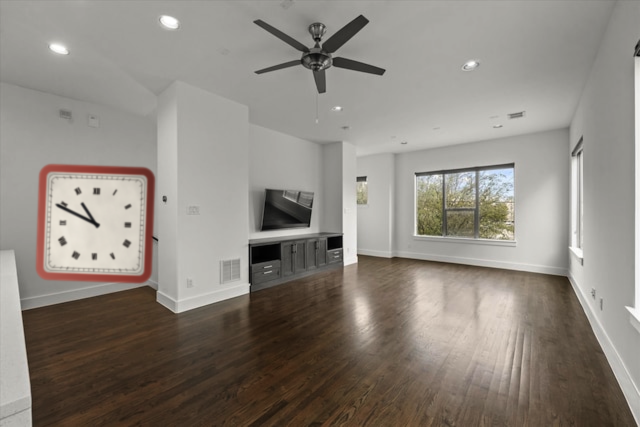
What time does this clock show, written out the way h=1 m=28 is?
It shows h=10 m=49
